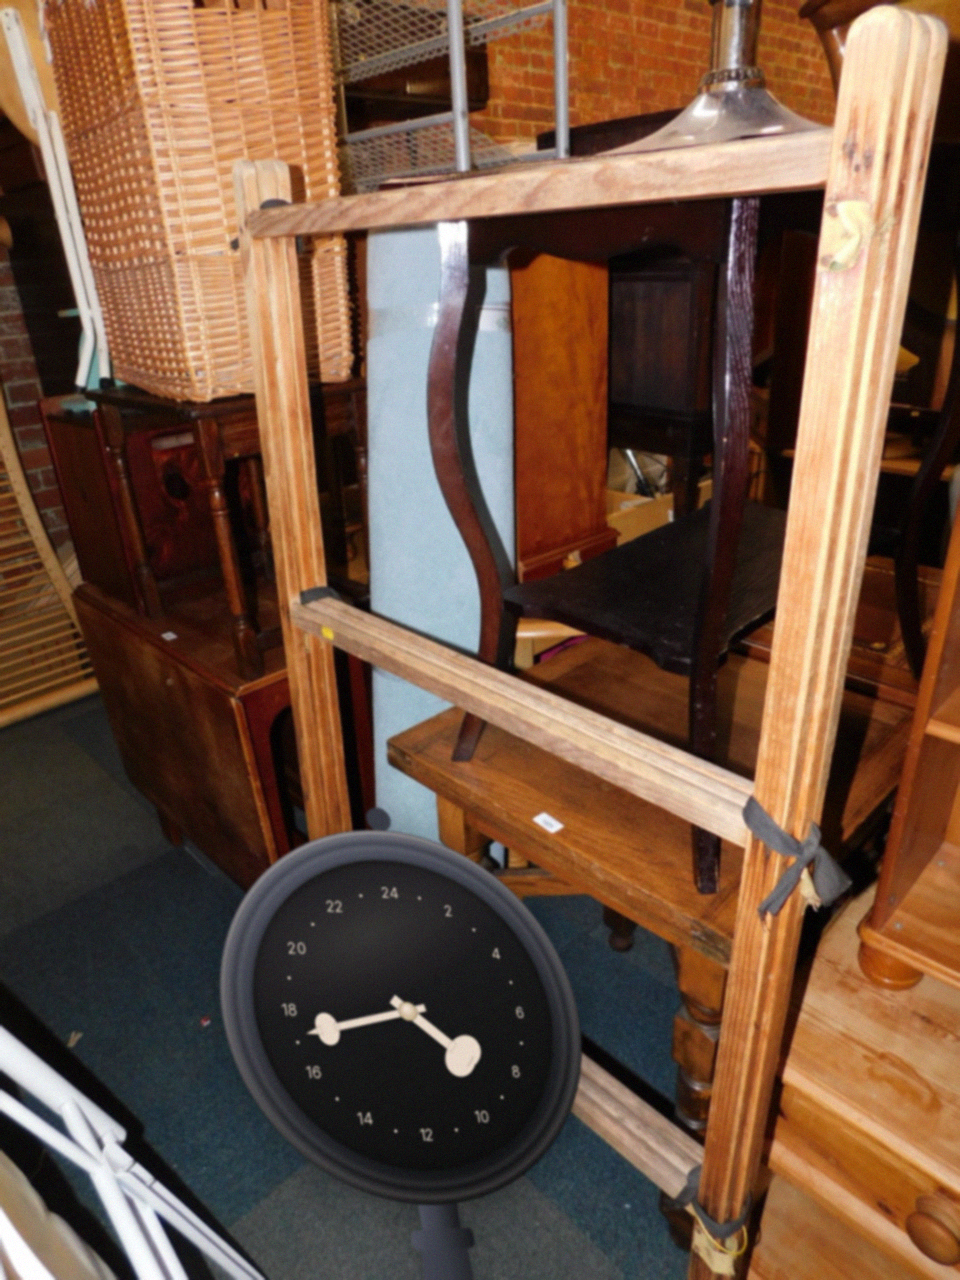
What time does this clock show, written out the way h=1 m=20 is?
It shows h=8 m=43
